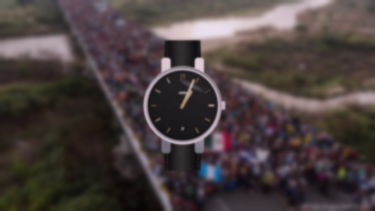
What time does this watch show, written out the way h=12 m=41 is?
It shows h=1 m=4
